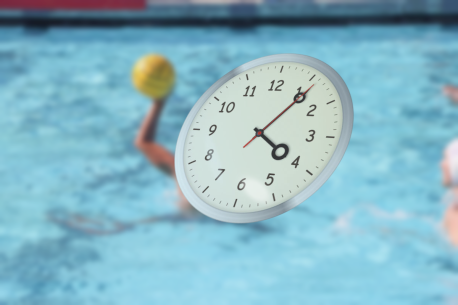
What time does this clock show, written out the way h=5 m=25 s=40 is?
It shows h=4 m=6 s=6
